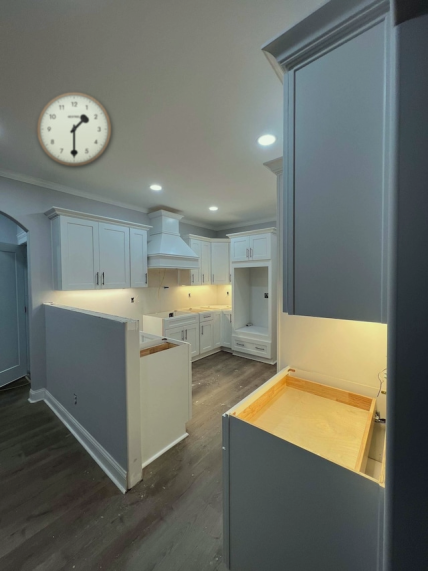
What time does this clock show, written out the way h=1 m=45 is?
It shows h=1 m=30
